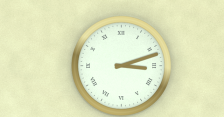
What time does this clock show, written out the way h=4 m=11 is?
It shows h=3 m=12
